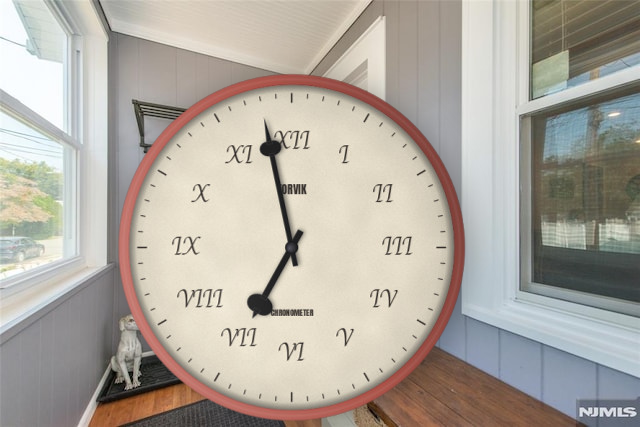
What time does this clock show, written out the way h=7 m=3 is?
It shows h=6 m=58
